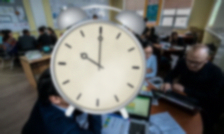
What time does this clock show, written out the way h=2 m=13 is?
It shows h=10 m=0
